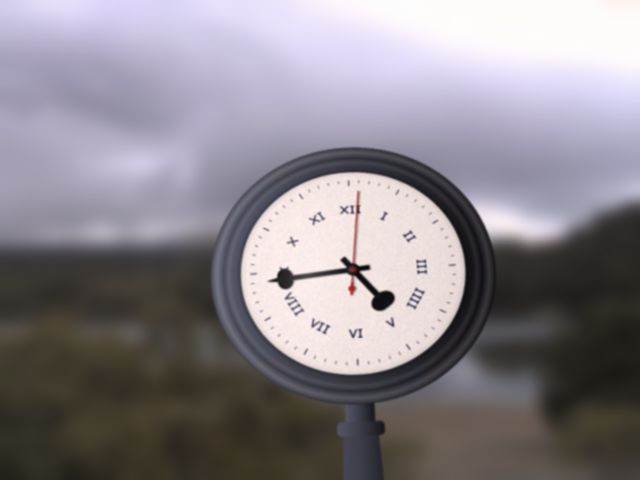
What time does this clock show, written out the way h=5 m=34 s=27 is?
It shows h=4 m=44 s=1
